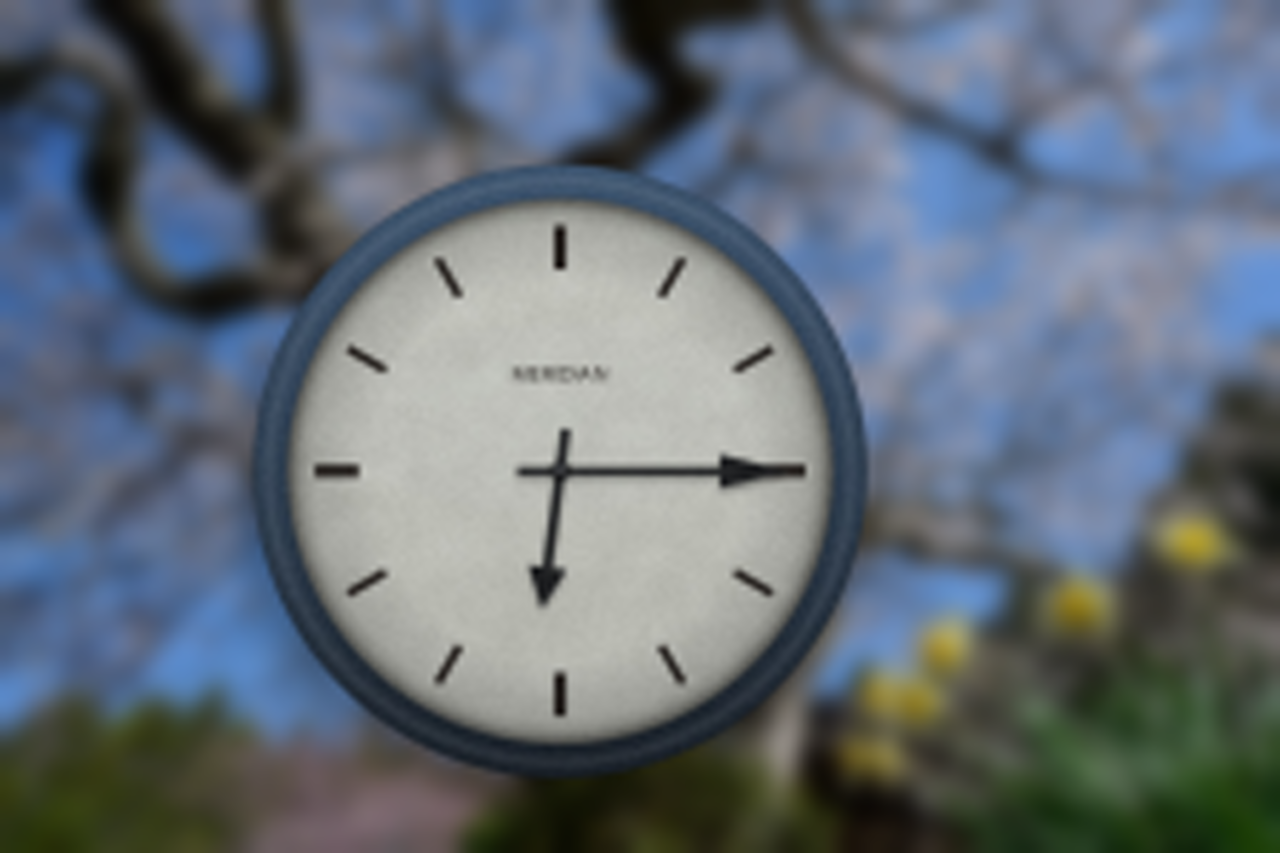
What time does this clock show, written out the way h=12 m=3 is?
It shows h=6 m=15
